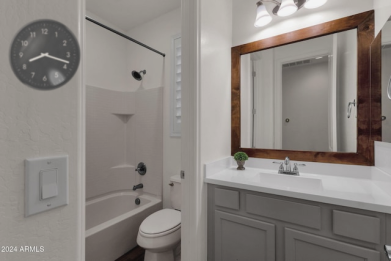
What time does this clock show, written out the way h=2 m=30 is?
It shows h=8 m=18
